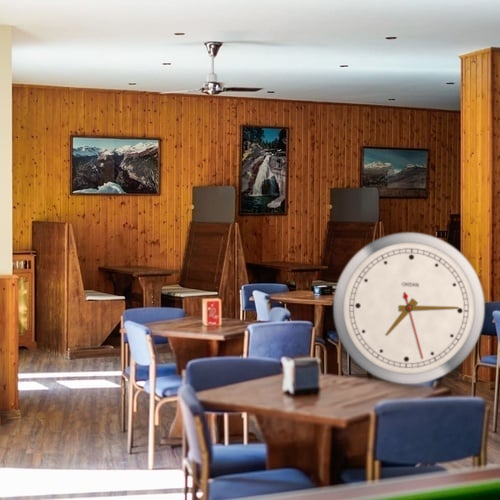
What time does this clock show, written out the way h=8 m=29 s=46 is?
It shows h=7 m=14 s=27
